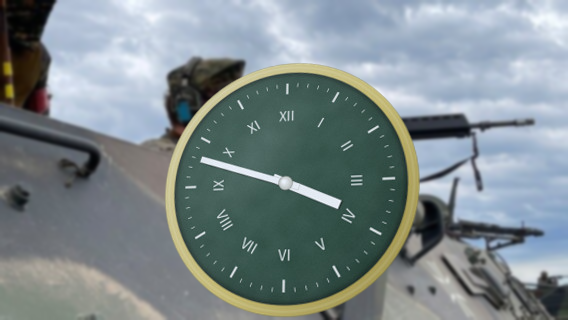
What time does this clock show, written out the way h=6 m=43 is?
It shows h=3 m=48
